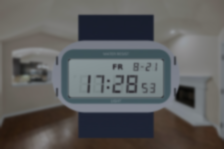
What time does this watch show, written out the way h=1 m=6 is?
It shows h=17 m=28
